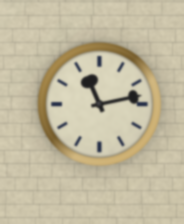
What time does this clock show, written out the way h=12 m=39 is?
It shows h=11 m=13
